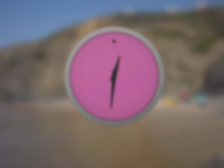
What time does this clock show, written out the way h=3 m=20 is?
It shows h=12 m=31
